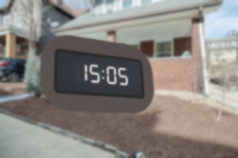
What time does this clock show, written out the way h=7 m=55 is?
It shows h=15 m=5
